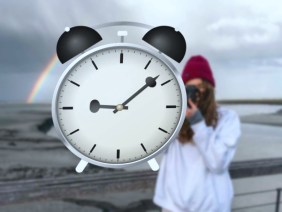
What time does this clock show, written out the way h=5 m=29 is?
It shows h=9 m=8
